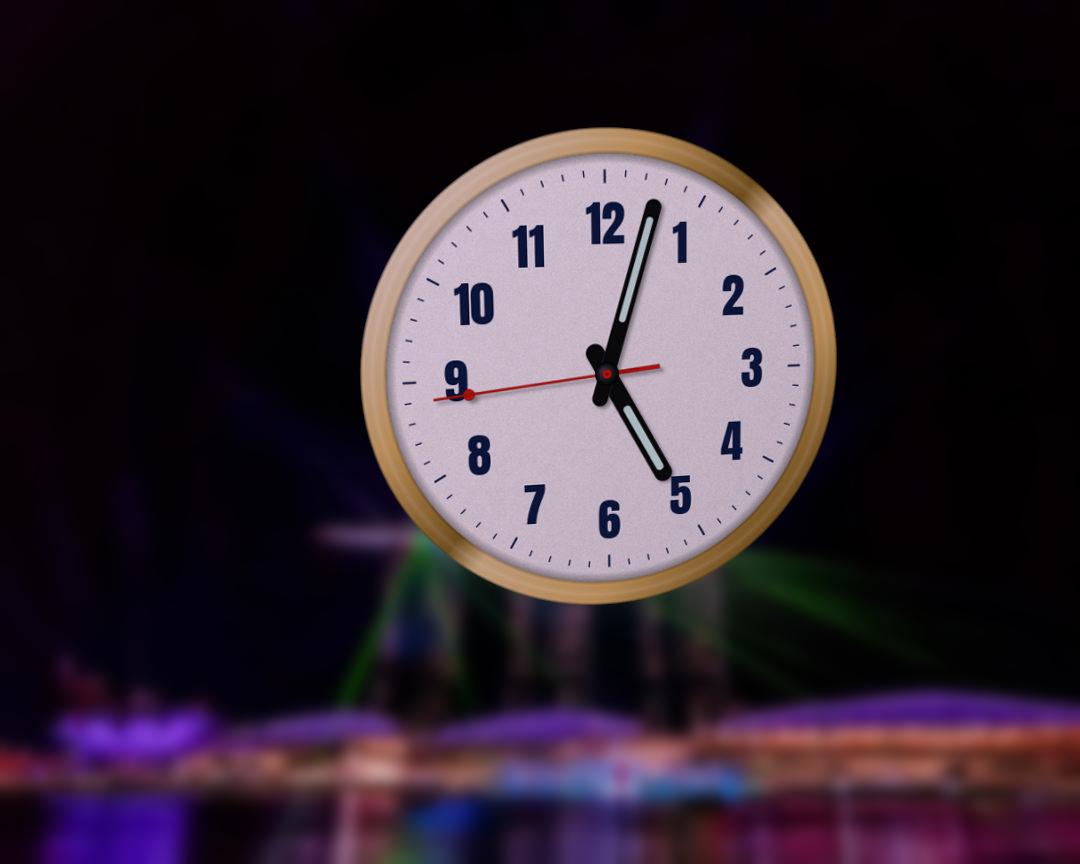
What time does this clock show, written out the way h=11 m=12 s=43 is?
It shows h=5 m=2 s=44
